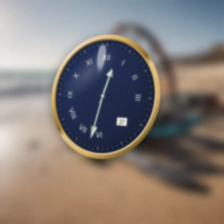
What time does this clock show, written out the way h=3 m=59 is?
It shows h=12 m=32
